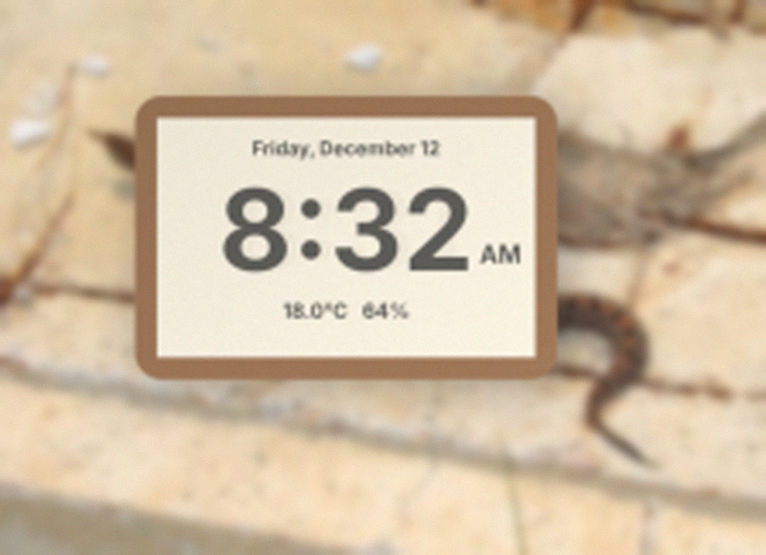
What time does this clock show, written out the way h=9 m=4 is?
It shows h=8 m=32
